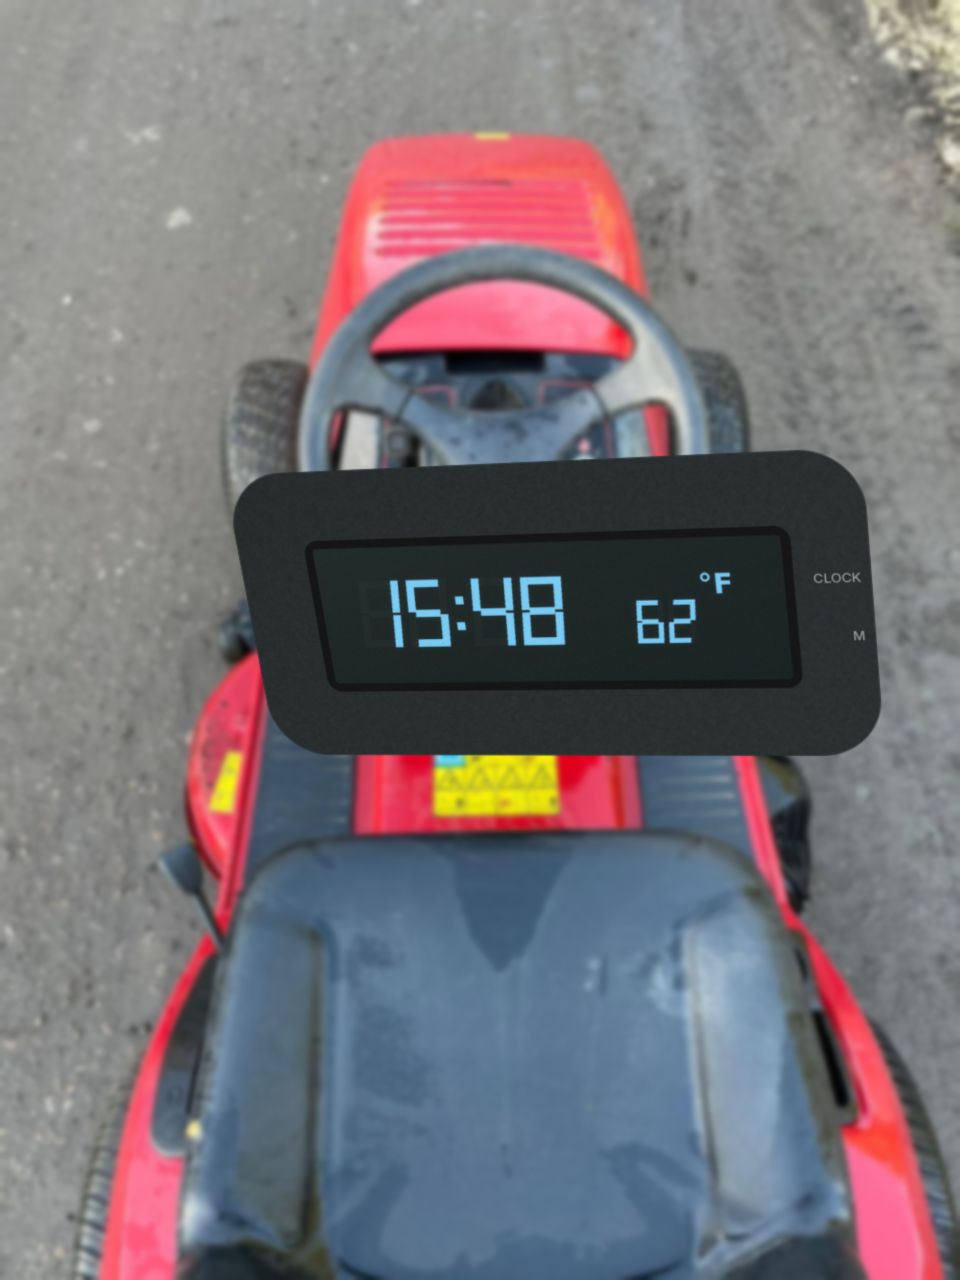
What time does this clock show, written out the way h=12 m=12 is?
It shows h=15 m=48
